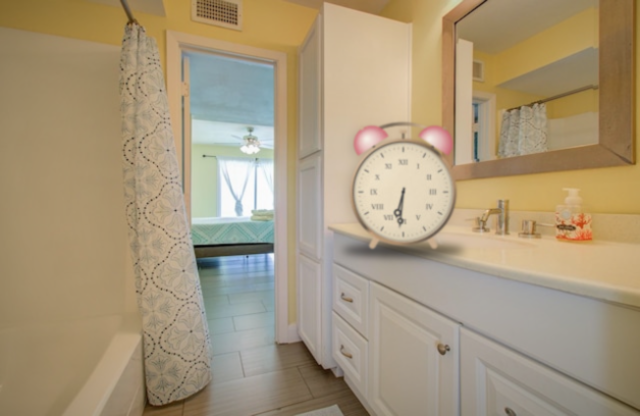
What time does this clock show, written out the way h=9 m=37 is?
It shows h=6 m=31
